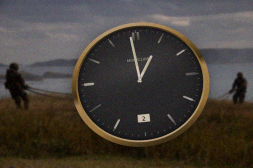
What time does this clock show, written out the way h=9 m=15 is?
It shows h=12 m=59
